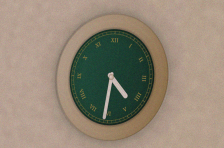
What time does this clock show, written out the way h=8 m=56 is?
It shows h=4 m=31
